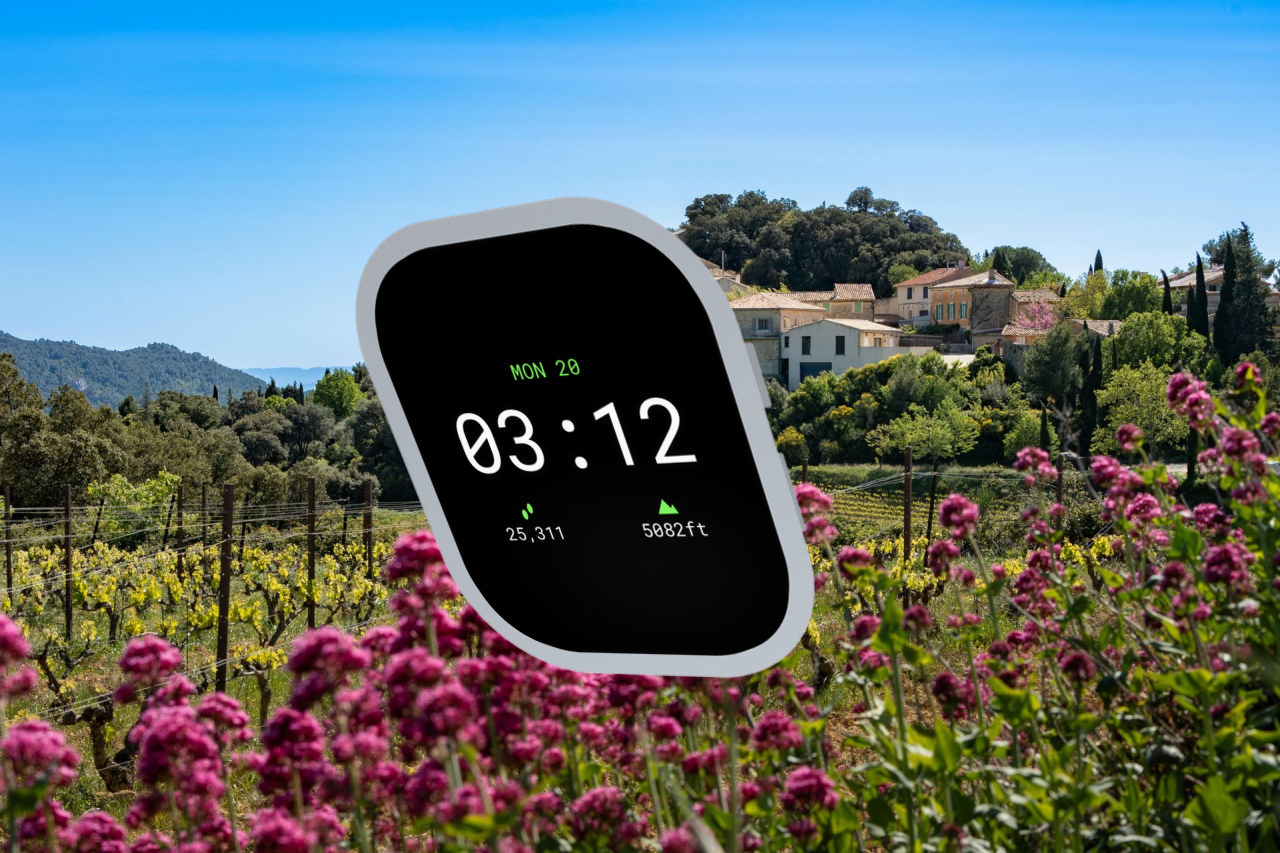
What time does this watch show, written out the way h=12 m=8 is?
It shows h=3 m=12
